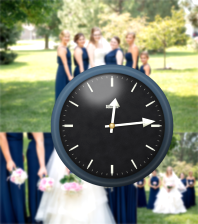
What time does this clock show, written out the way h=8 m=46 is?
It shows h=12 m=14
